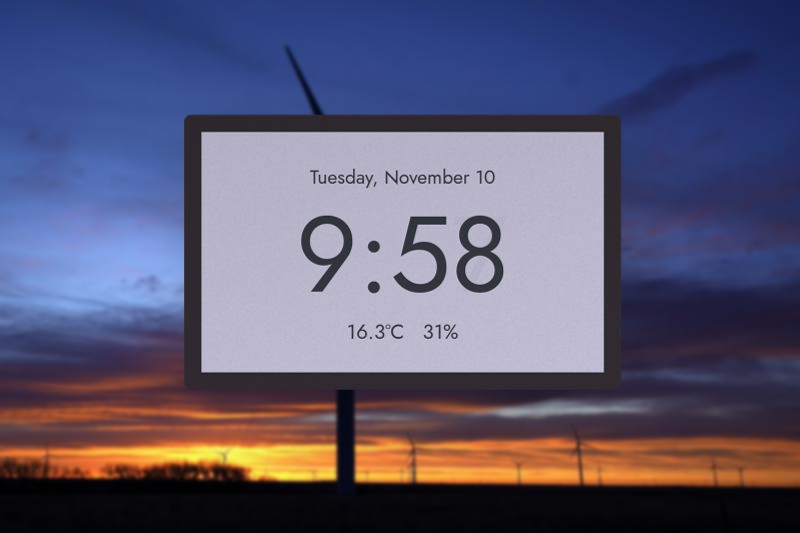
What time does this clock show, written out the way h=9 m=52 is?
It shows h=9 m=58
